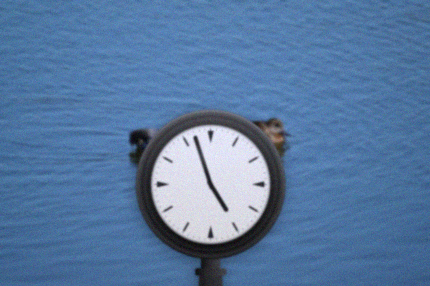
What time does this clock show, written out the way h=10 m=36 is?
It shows h=4 m=57
